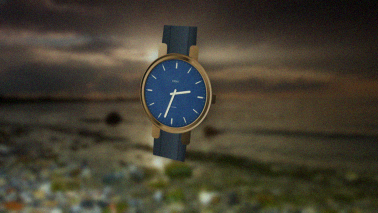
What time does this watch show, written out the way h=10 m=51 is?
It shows h=2 m=33
